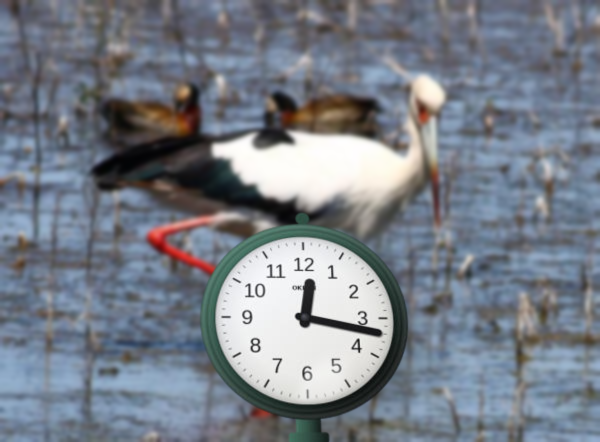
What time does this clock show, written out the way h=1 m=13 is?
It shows h=12 m=17
